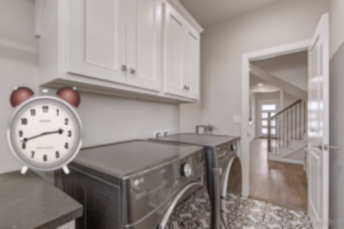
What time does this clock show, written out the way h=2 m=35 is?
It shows h=2 m=42
